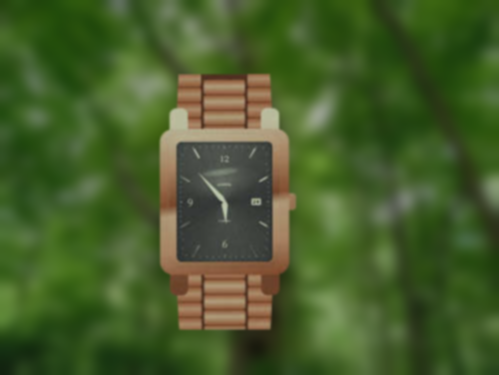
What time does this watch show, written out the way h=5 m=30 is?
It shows h=5 m=53
